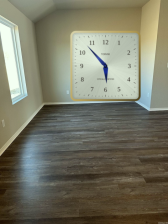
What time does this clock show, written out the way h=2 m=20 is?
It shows h=5 m=53
